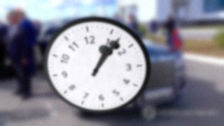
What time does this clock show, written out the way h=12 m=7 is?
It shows h=1 m=7
